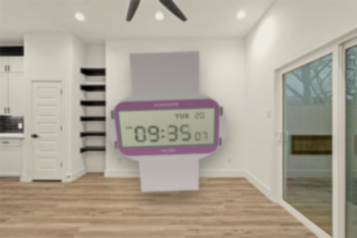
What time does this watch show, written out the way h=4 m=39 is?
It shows h=9 m=35
